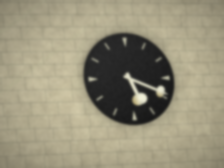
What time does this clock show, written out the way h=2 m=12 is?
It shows h=5 m=19
